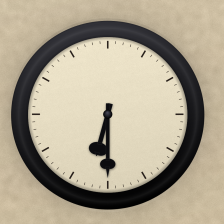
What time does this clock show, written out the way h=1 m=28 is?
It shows h=6 m=30
